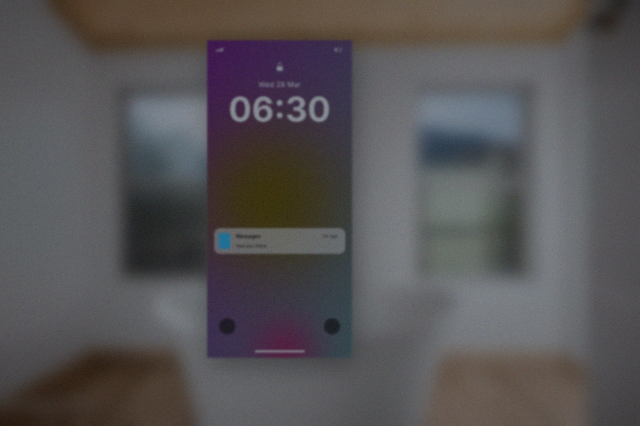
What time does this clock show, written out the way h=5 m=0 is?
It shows h=6 m=30
